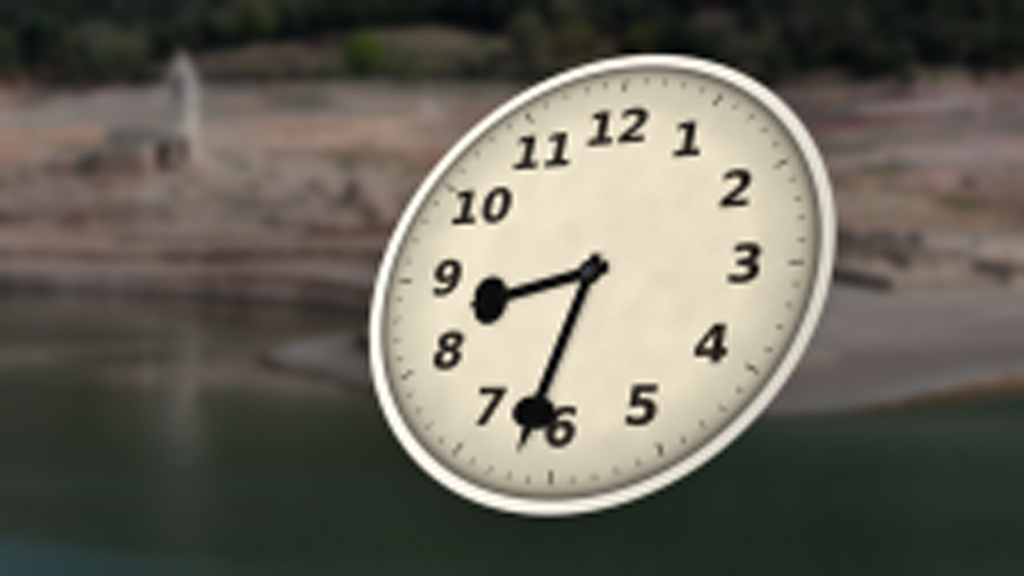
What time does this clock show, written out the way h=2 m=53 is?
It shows h=8 m=32
